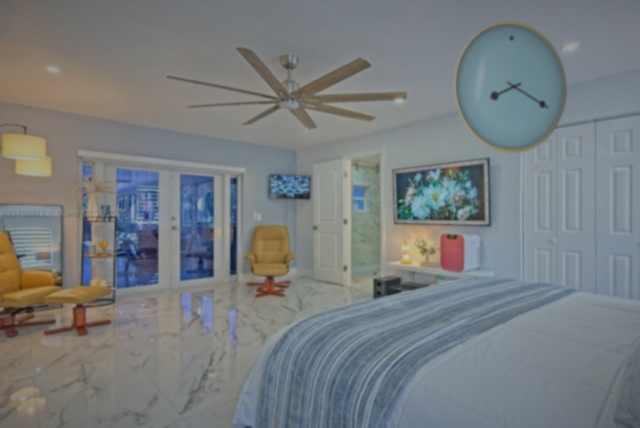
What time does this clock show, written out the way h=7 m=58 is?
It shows h=8 m=20
